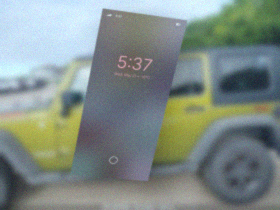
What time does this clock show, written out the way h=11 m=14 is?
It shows h=5 m=37
